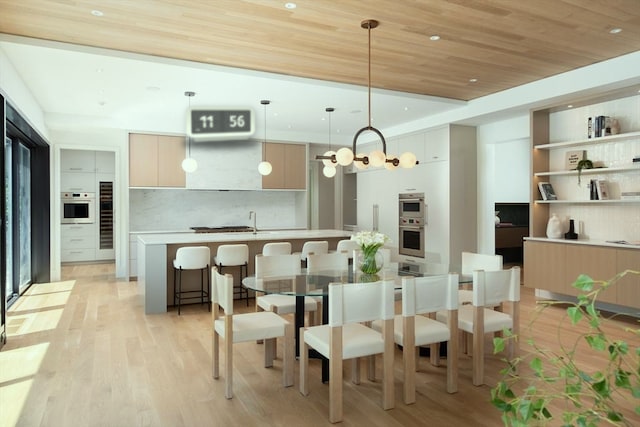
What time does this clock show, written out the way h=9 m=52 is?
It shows h=11 m=56
